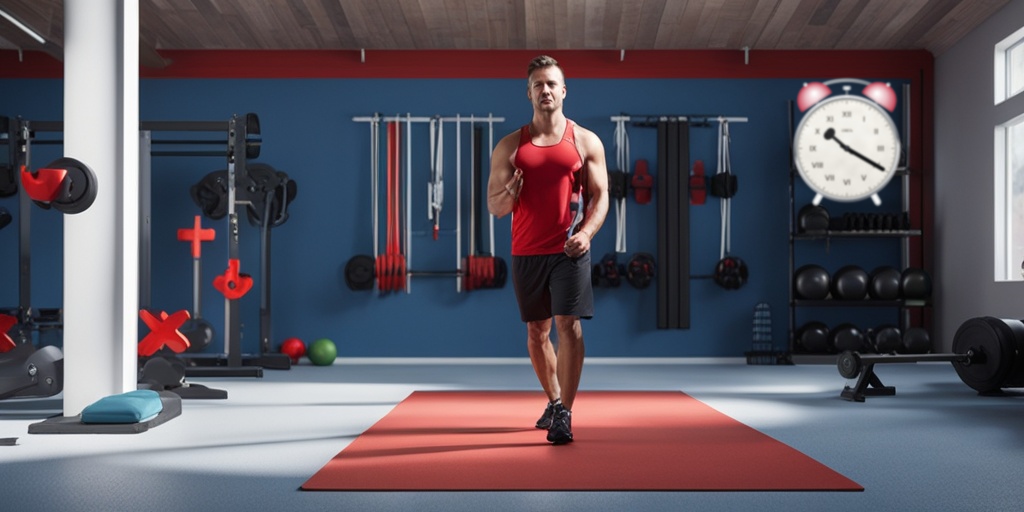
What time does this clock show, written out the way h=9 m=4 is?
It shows h=10 m=20
